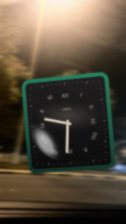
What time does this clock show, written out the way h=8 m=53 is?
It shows h=9 m=31
